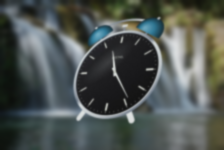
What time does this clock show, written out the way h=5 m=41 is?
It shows h=11 m=24
